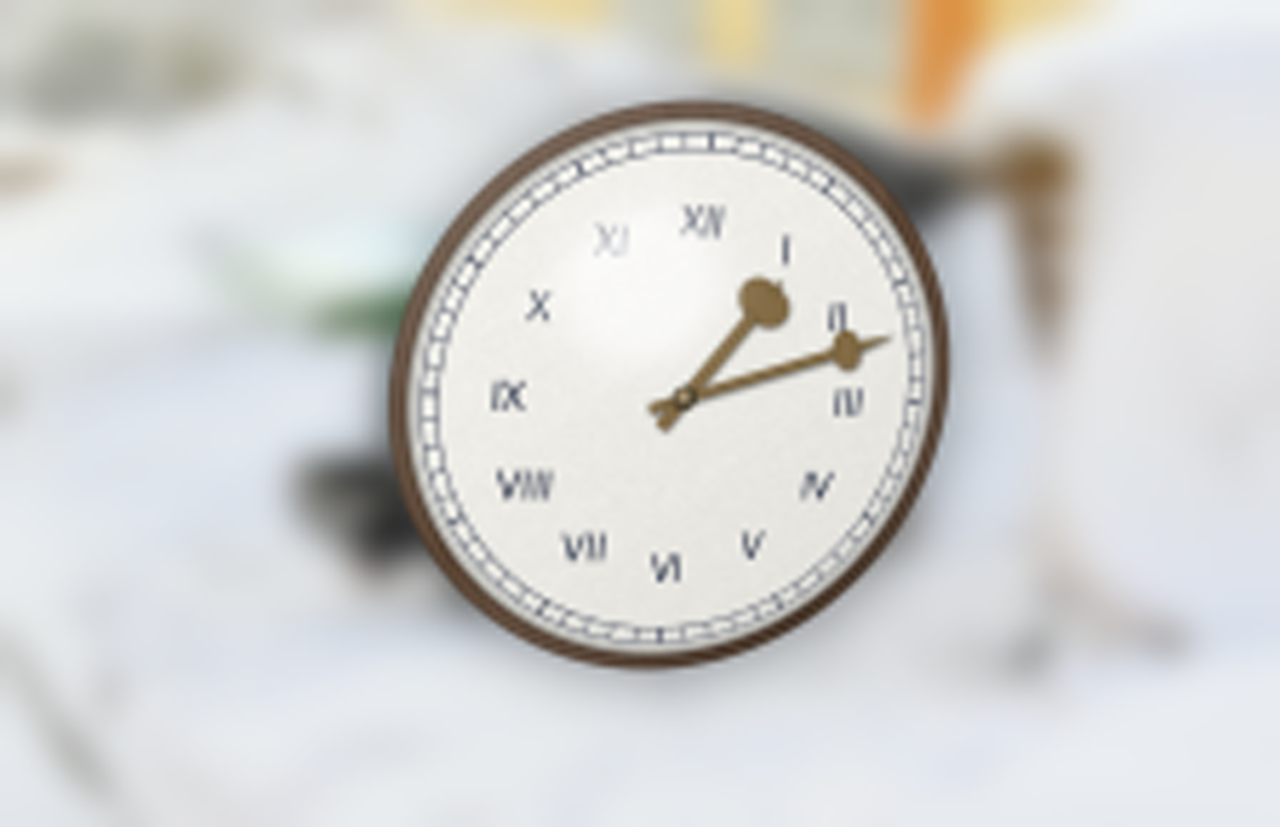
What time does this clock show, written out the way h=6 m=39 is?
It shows h=1 m=12
